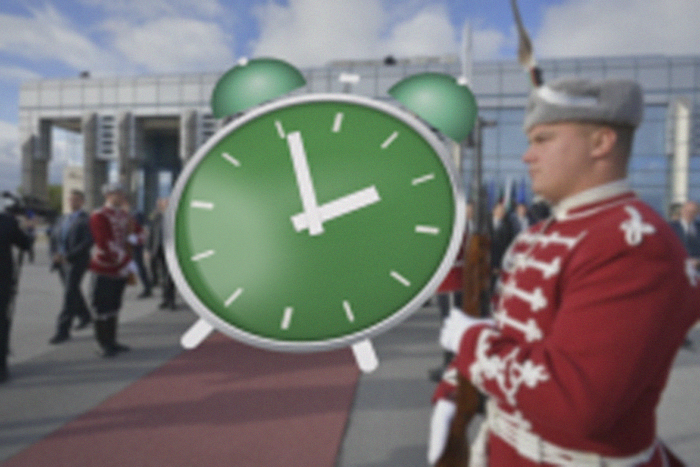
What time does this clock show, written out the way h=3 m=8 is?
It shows h=1 m=56
